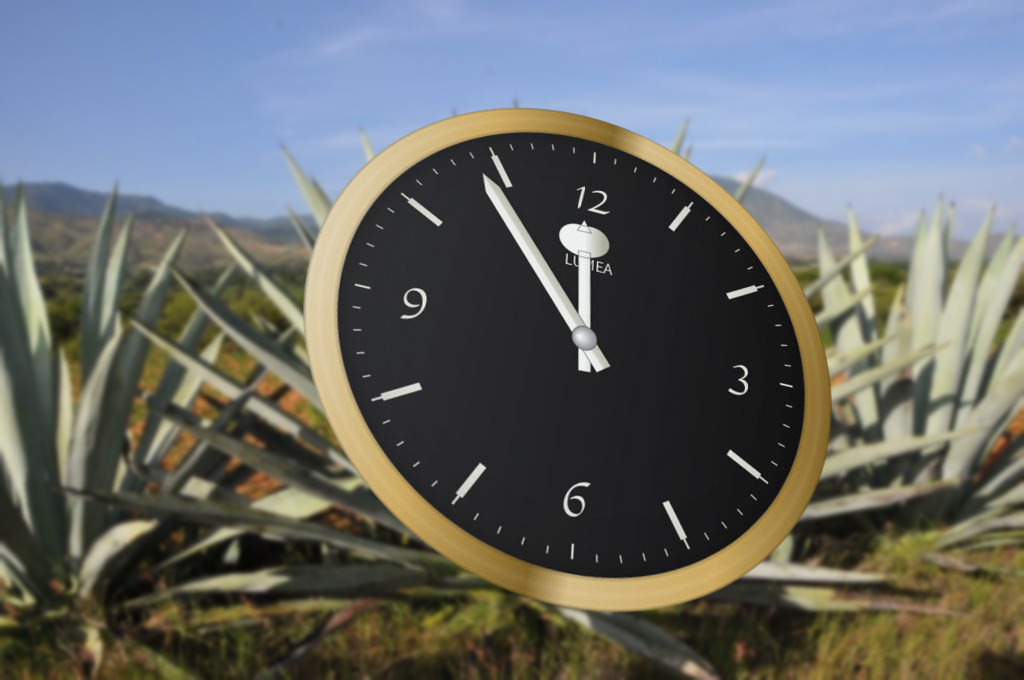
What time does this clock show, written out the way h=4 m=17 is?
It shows h=11 m=54
